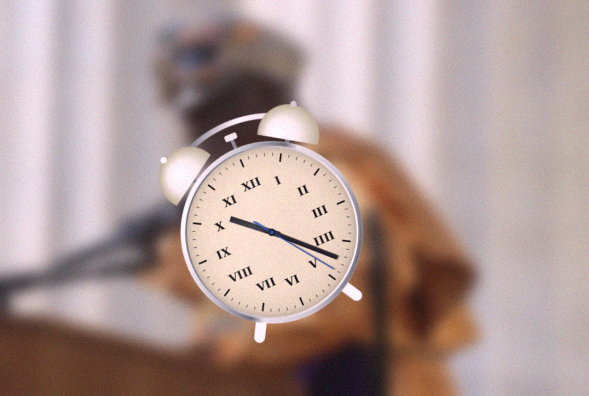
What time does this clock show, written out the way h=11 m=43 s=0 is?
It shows h=10 m=22 s=24
